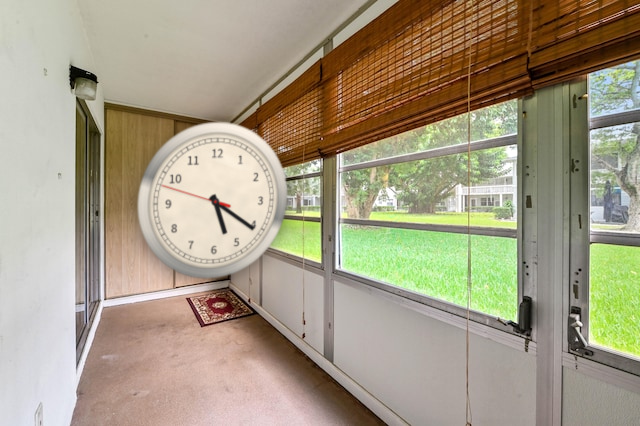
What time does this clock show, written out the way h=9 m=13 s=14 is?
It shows h=5 m=20 s=48
